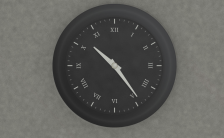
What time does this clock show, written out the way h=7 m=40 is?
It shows h=10 m=24
